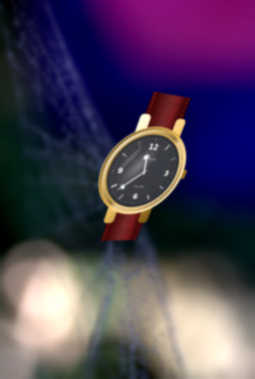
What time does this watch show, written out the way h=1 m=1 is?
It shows h=11 m=38
